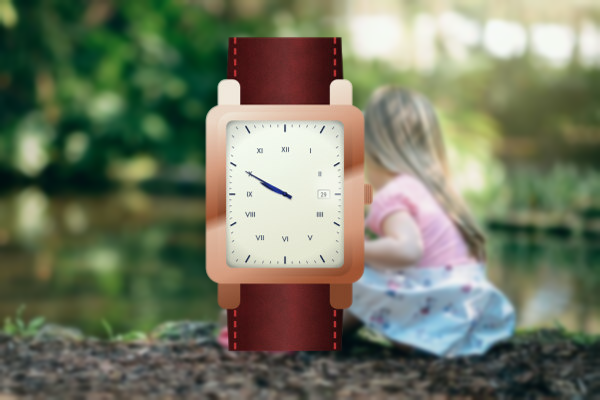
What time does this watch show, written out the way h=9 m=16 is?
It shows h=9 m=50
